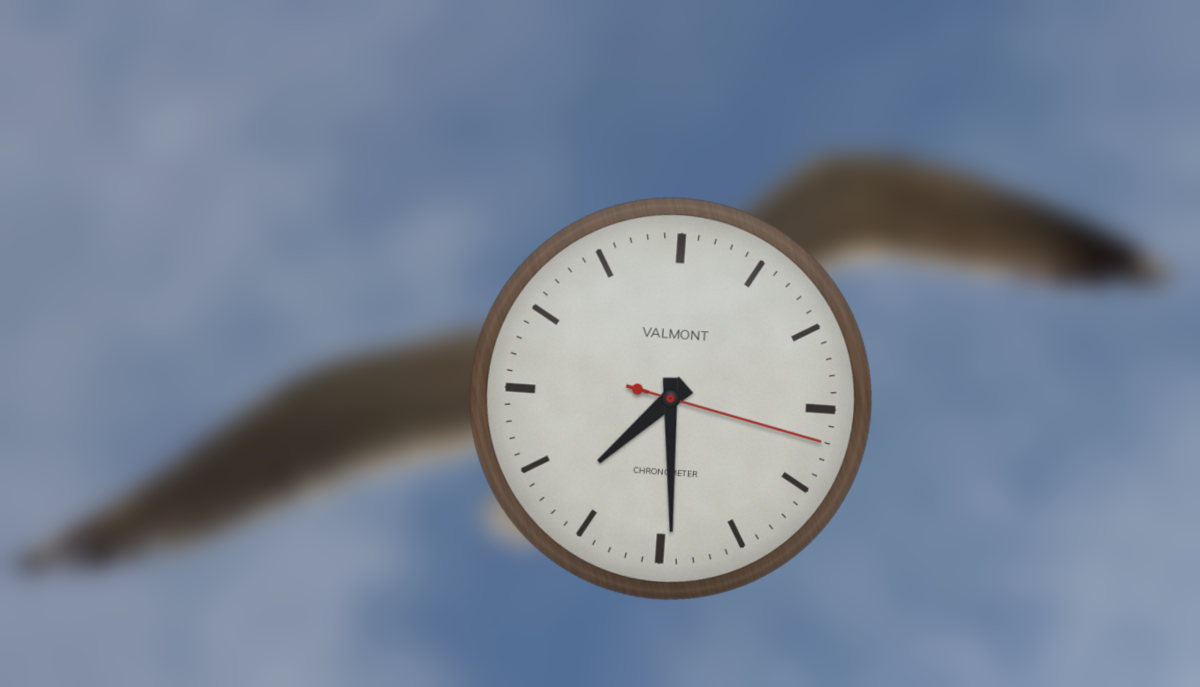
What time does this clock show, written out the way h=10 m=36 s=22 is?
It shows h=7 m=29 s=17
